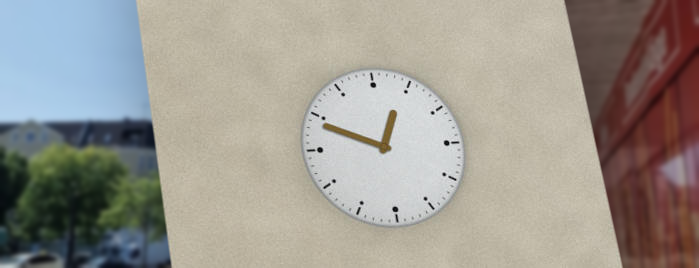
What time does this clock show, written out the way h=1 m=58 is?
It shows h=12 m=49
